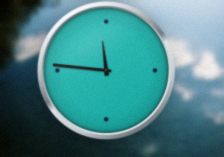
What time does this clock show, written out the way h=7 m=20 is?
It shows h=11 m=46
